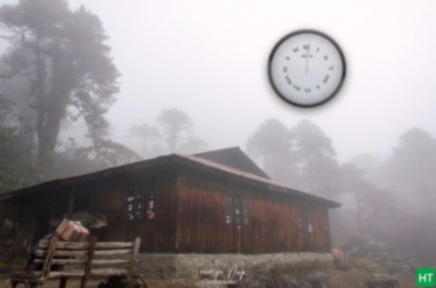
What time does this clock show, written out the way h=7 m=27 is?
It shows h=12 m=1
